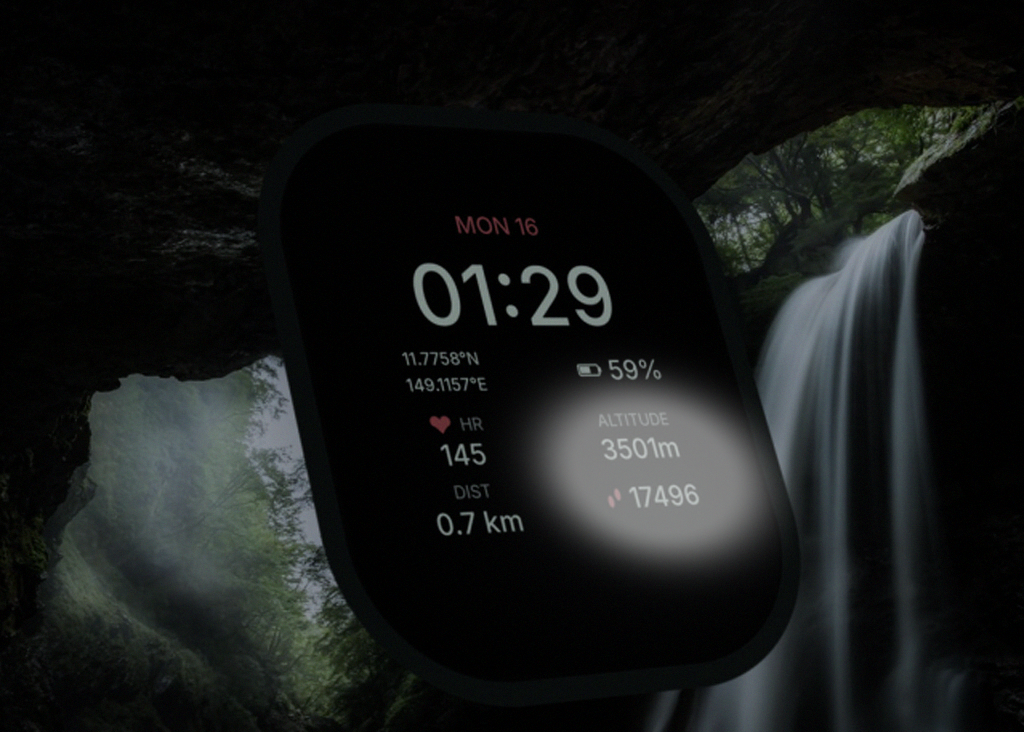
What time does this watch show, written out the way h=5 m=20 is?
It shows h=1 m=29
